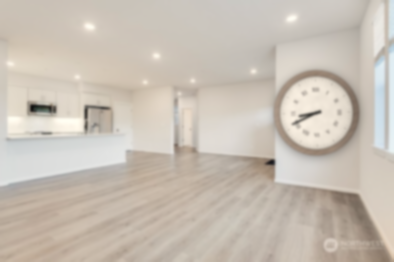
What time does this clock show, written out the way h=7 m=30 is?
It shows h=8 m=41
